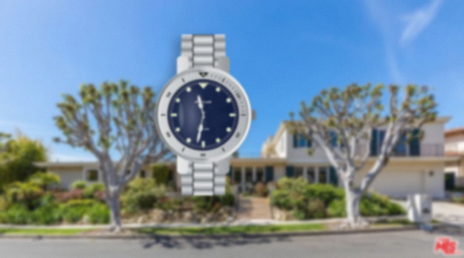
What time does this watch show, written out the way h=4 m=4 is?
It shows h=11 m=32
